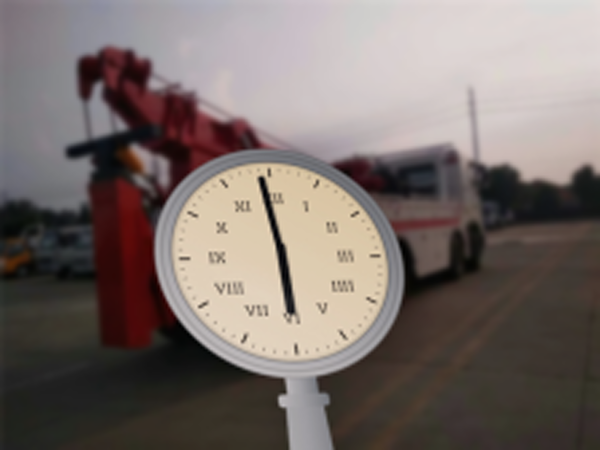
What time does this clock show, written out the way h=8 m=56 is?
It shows h=5 m=59
